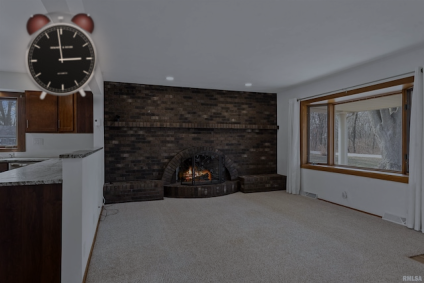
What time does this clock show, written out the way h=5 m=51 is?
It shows h=2 m=59
